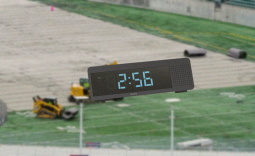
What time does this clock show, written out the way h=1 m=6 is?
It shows h=2 m=56
